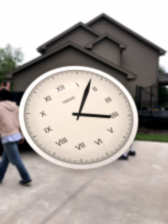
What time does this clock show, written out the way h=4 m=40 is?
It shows h=4 m=8
